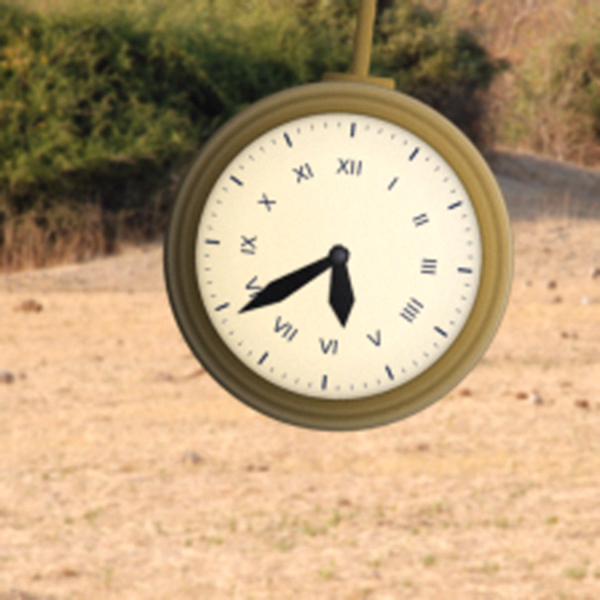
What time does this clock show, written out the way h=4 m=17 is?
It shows h=5 m=39
